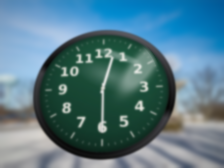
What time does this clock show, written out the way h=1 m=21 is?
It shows h=12 m=30
